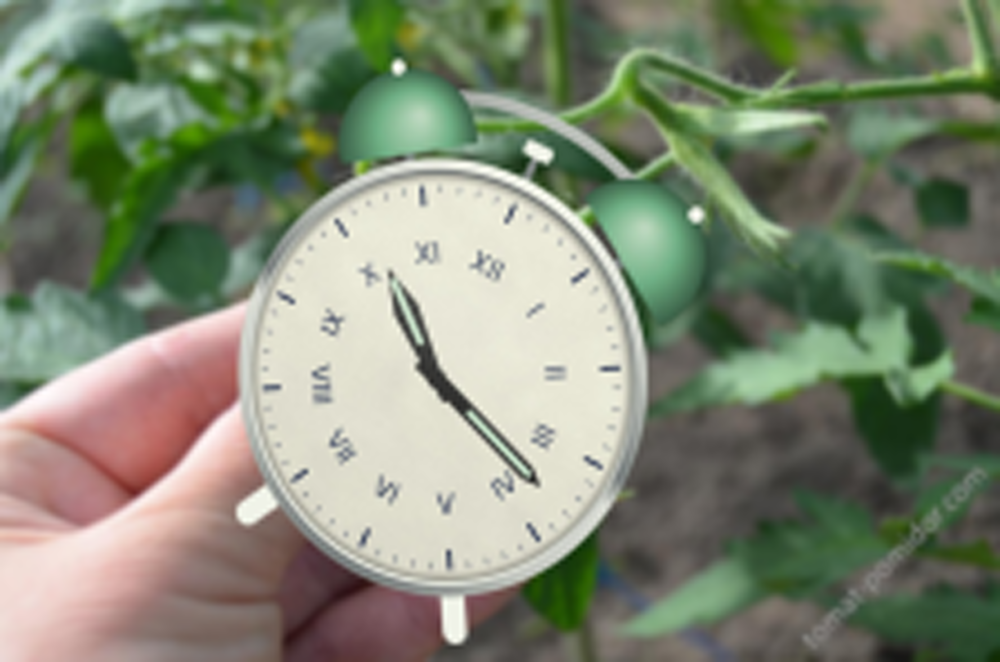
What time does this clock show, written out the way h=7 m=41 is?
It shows h=10 m=18
